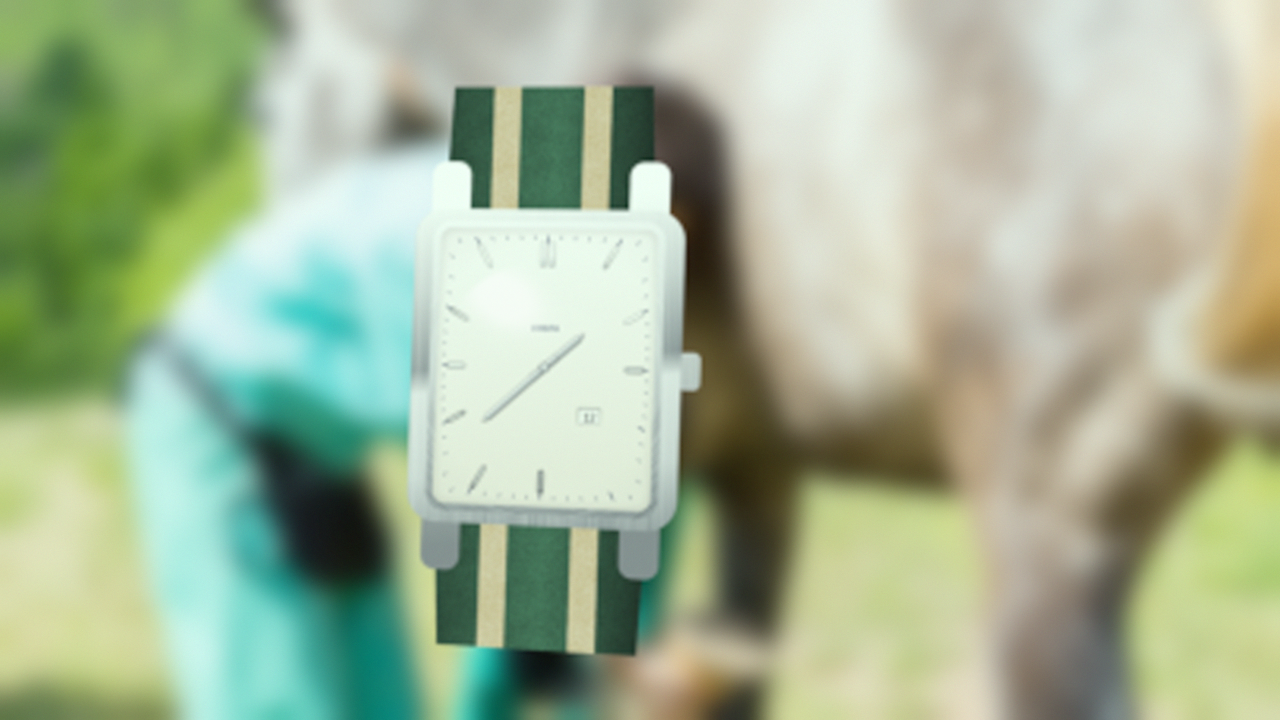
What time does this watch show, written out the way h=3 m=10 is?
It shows h=1 m=38
